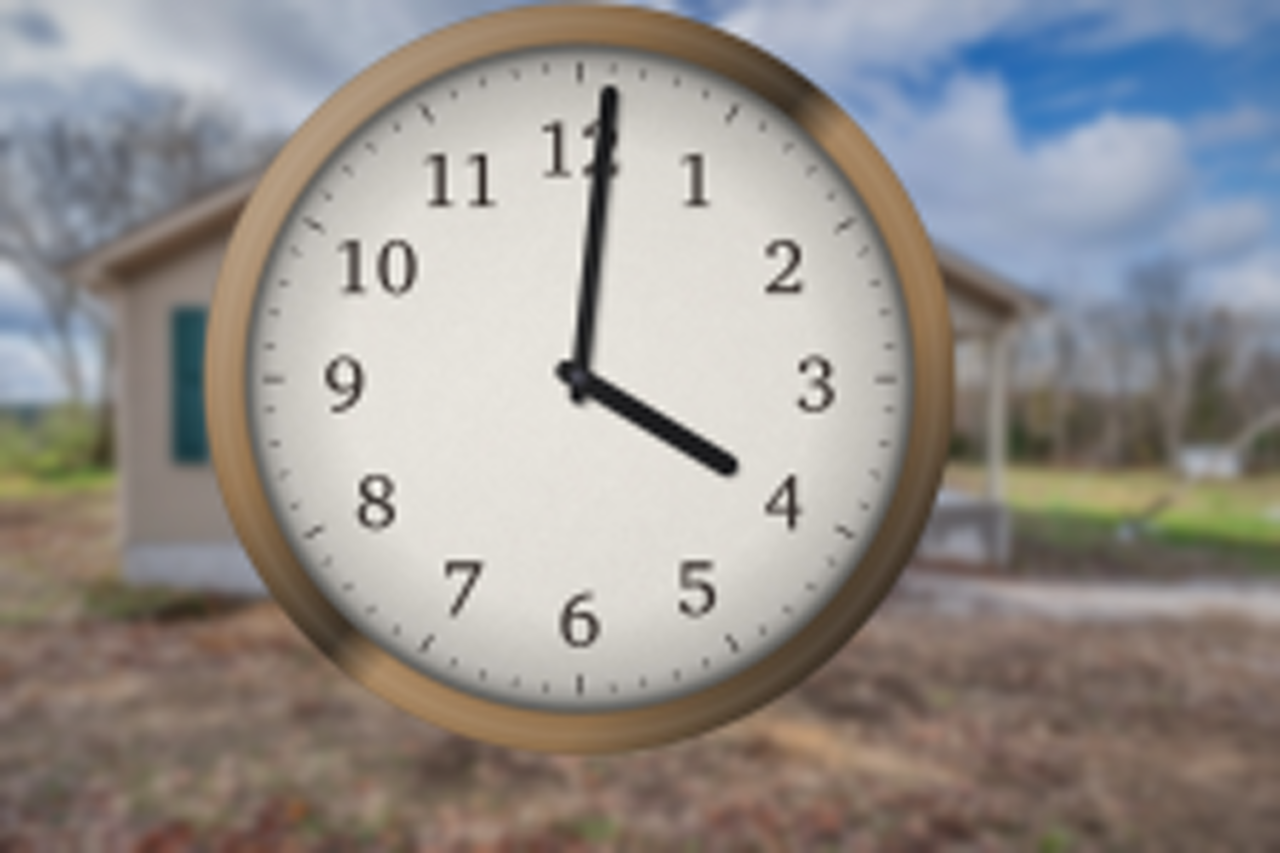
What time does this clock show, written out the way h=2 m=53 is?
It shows h=4 m=1
